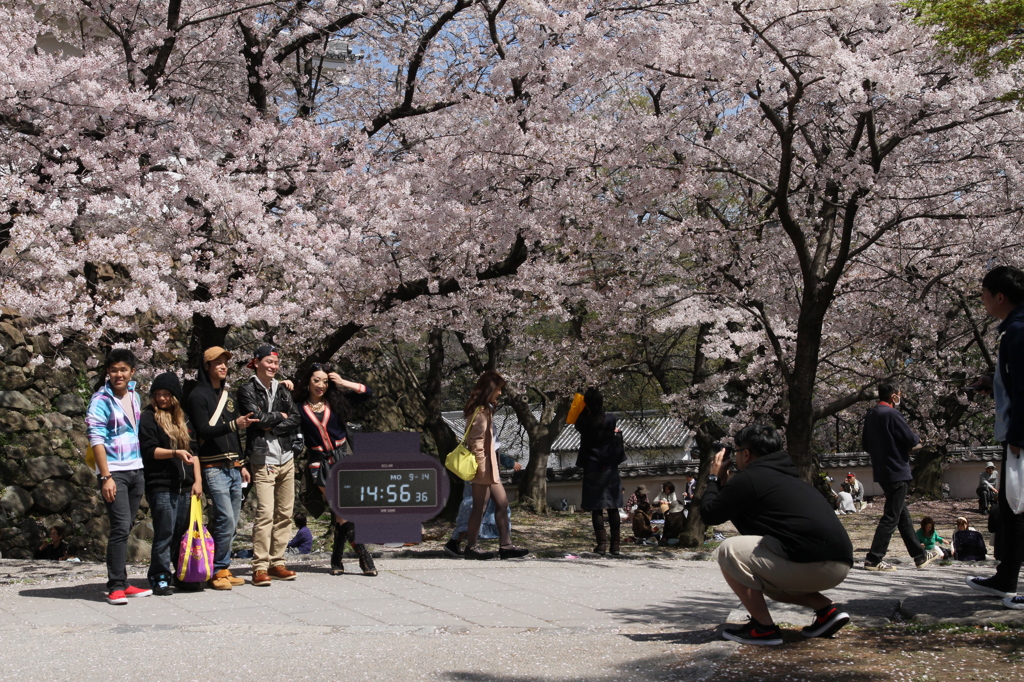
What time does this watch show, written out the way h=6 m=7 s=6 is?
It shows h=14 m=56 s=36
